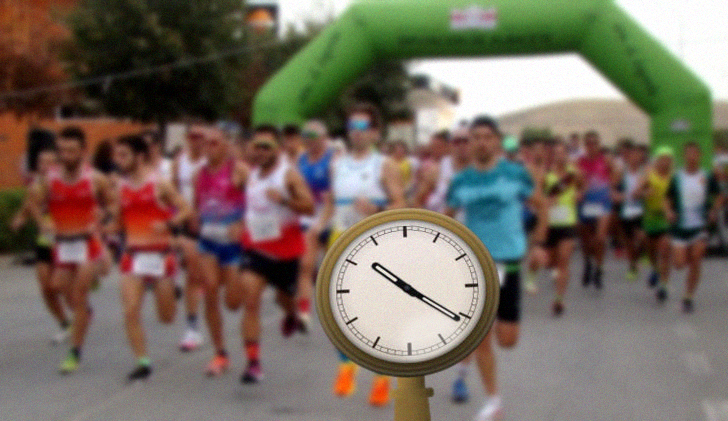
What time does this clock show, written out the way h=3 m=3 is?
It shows h=10 m=21
